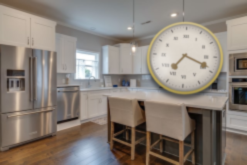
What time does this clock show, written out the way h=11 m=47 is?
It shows h=7 m=19
